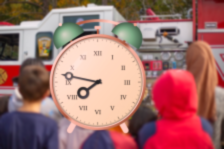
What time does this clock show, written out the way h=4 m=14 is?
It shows h=7 m=47
